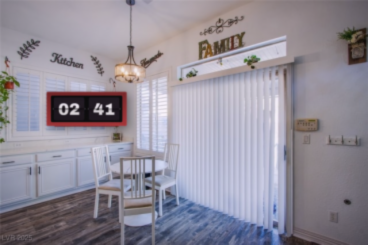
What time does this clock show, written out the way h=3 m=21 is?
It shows h=2 m=41
